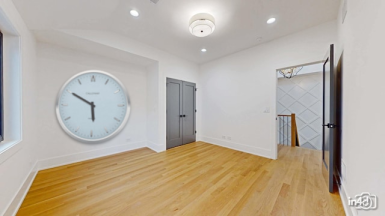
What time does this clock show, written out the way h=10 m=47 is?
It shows h=5 m=50
